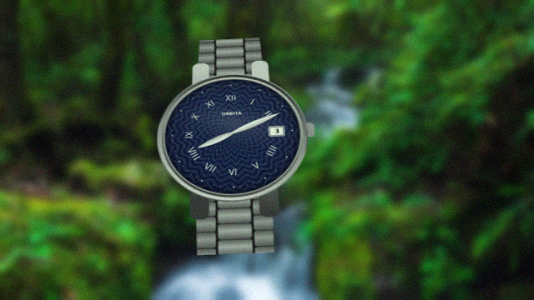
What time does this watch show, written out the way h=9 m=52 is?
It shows h=8 m=11
